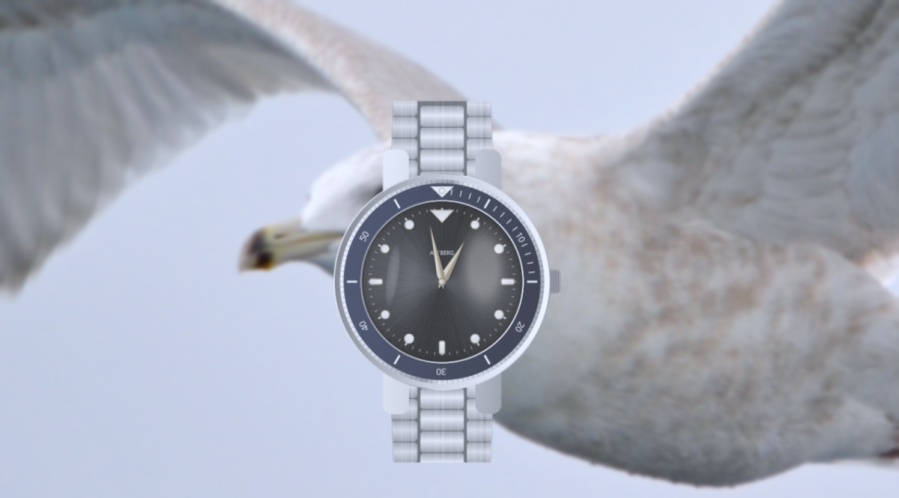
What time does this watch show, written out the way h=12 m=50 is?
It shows h=12 m=58
